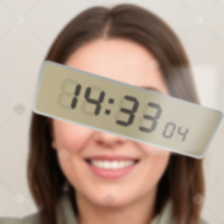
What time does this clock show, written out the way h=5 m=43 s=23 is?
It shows h=14 m=33 s=4
